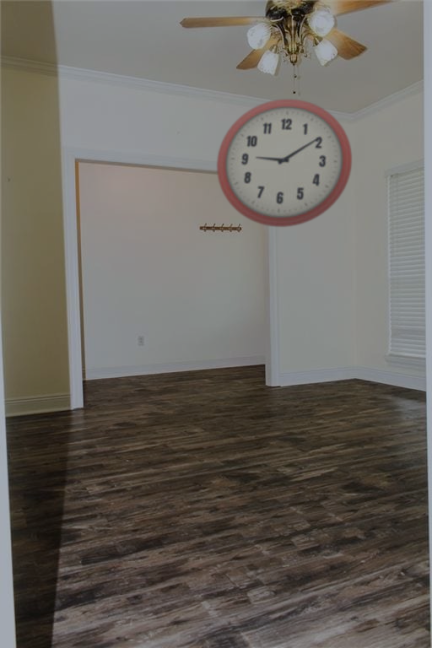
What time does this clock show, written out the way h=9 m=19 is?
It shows h=9 m=9
